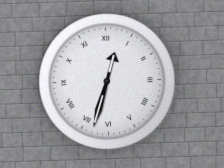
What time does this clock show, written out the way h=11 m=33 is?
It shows h=12 m=33
